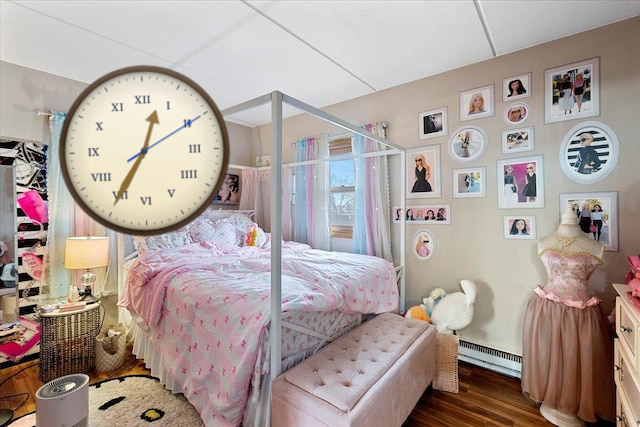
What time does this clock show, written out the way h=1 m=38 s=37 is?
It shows h=12 m=35 s=10
